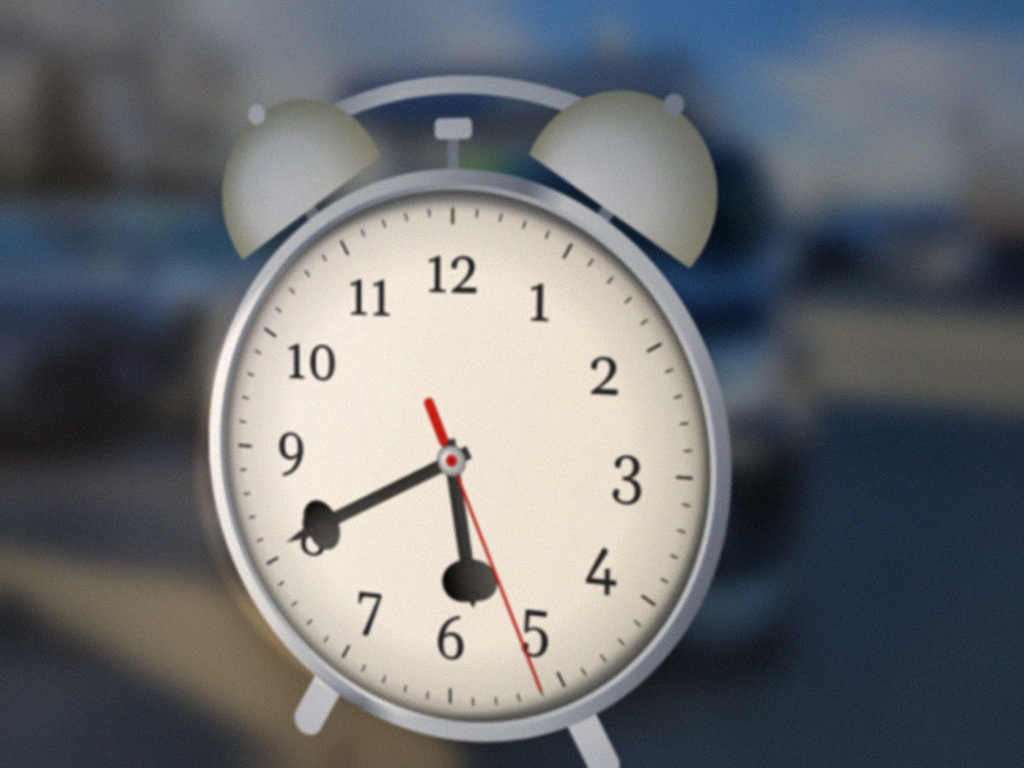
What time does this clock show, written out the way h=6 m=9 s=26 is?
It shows h=5 m=40 s=26
